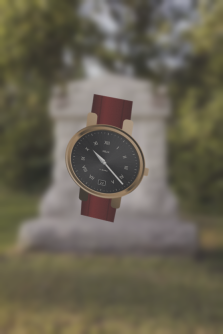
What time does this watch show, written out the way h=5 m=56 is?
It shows h=10 m=22
